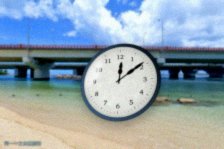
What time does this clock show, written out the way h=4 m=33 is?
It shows h=12 m=9
